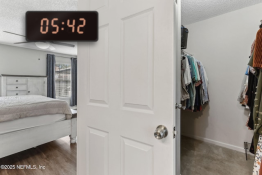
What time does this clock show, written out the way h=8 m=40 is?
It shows h=5 m=42
